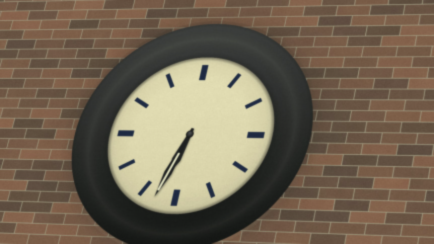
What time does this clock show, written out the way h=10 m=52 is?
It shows h=6 m=33
